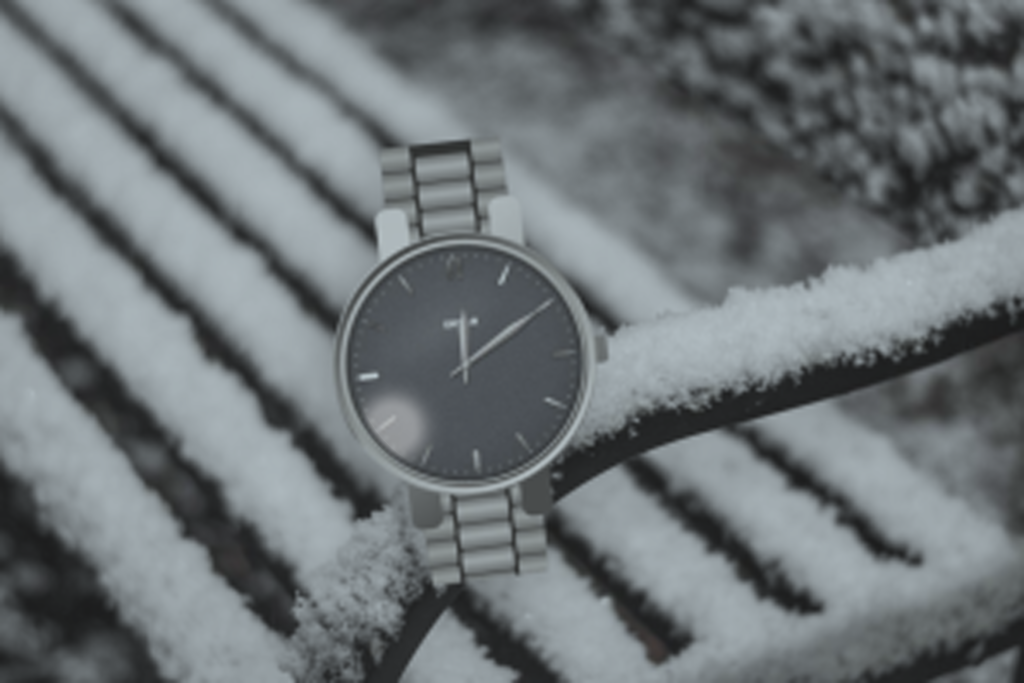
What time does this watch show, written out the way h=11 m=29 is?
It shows h=12 m=10
